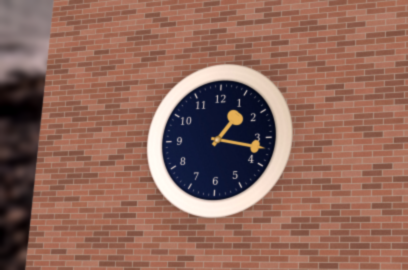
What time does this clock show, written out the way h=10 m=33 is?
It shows h=1 m=17
